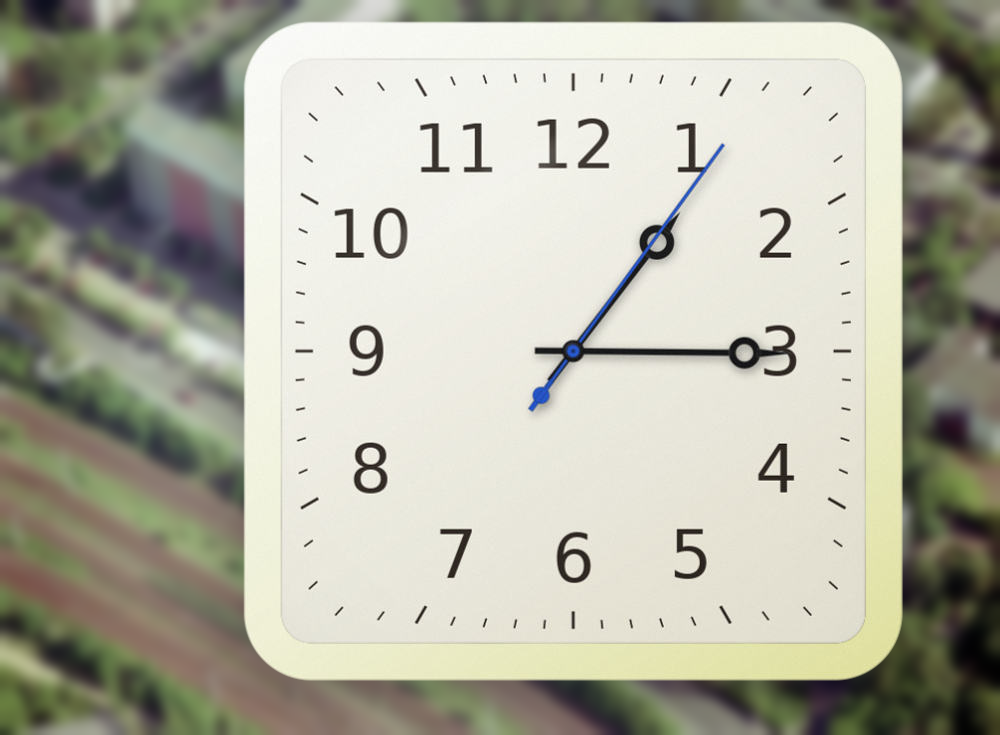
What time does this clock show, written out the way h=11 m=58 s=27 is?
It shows h=1 m=15 s=6
